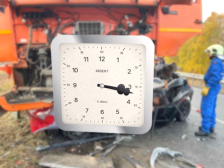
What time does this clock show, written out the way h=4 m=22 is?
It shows h=3 m=17
